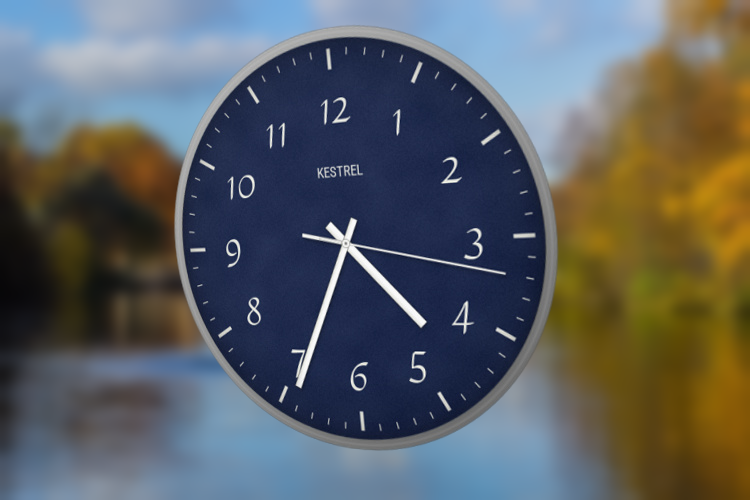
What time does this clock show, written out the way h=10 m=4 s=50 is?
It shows h=4 m=34 s=17
